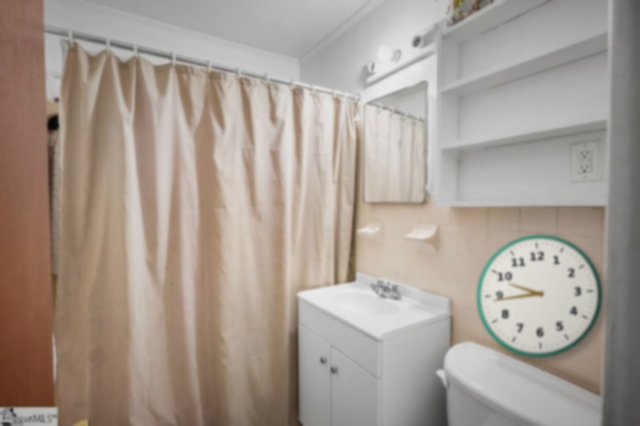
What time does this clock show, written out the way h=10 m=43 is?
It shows h=9 m=44
